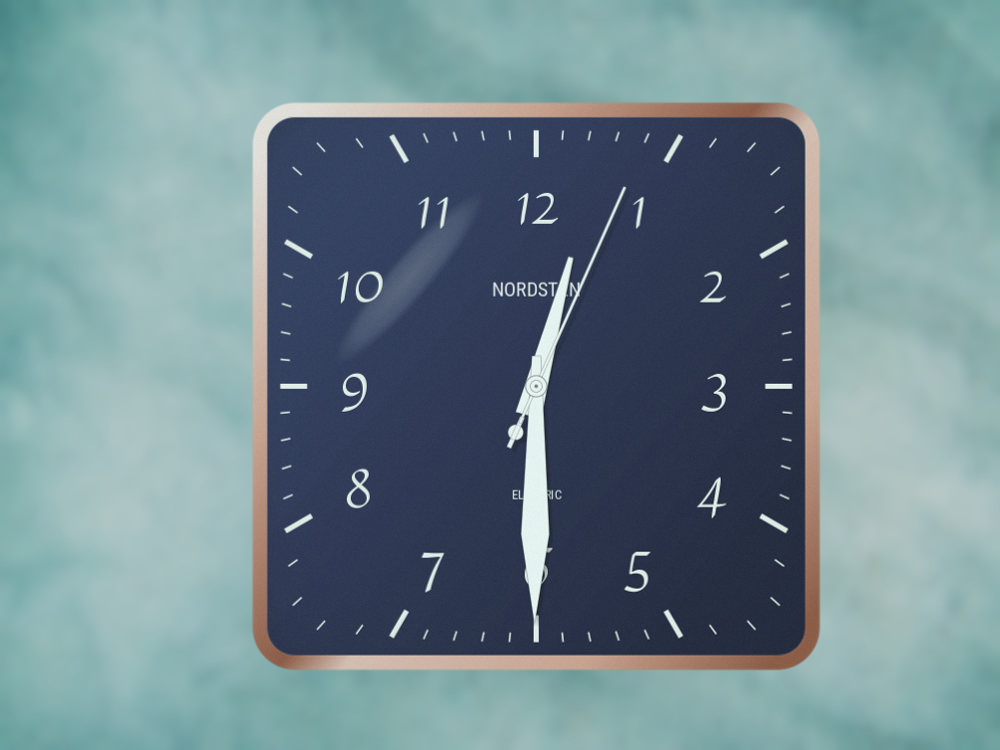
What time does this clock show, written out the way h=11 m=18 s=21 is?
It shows h=12 m=30 s=4
